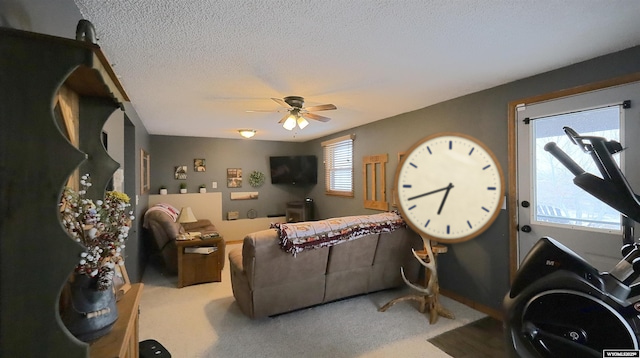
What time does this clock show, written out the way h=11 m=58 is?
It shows h=6 m=42
